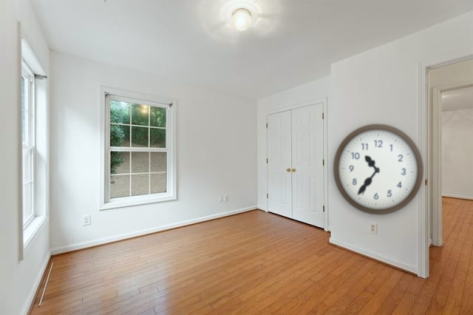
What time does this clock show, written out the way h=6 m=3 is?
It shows h=10 m=36
